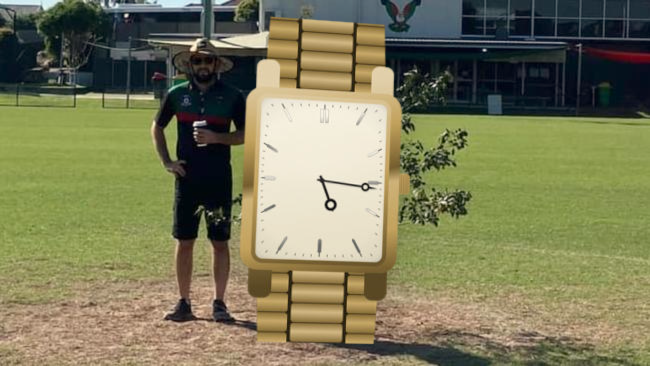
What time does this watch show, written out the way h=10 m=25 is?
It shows h=5 m=16
